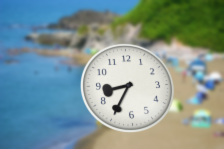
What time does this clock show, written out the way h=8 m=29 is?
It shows h=8 m=35
